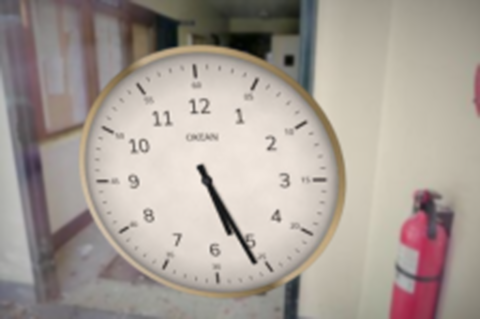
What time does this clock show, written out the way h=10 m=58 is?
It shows h=5 m=26
